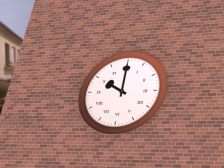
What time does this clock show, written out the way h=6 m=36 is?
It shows h=10 m=0
